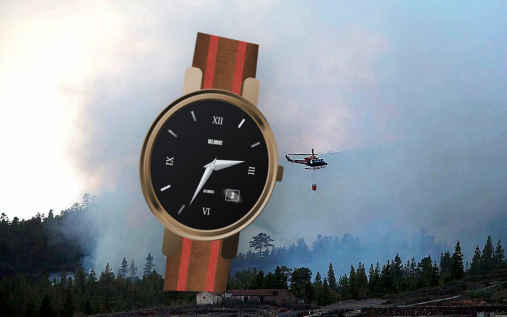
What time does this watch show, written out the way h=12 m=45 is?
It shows h=2 m=34
